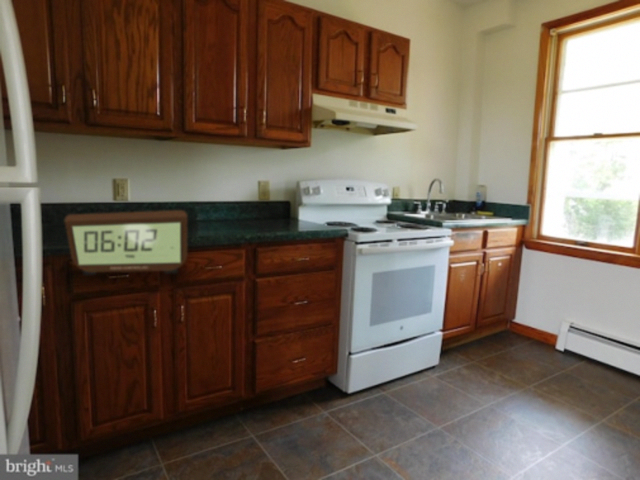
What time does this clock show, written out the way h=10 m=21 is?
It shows h=6 m=2
